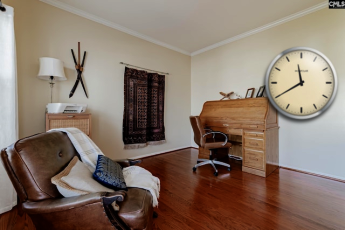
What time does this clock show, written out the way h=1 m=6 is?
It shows h=11 m=40
